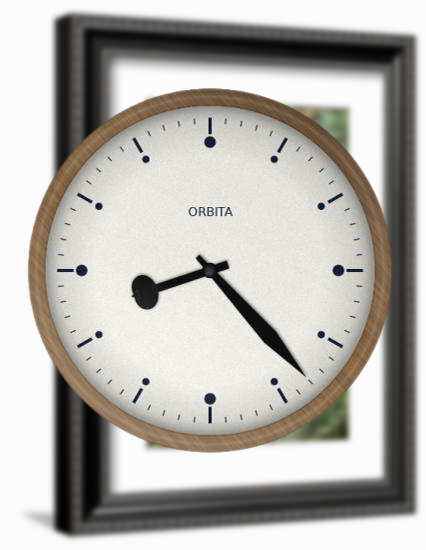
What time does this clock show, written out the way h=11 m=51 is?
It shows h=8 m=23
